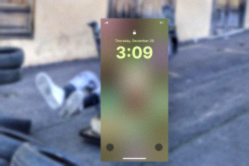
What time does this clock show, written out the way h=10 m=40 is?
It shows h=3 m=9
